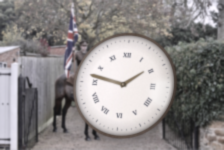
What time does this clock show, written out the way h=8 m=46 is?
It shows h=1 m=47
